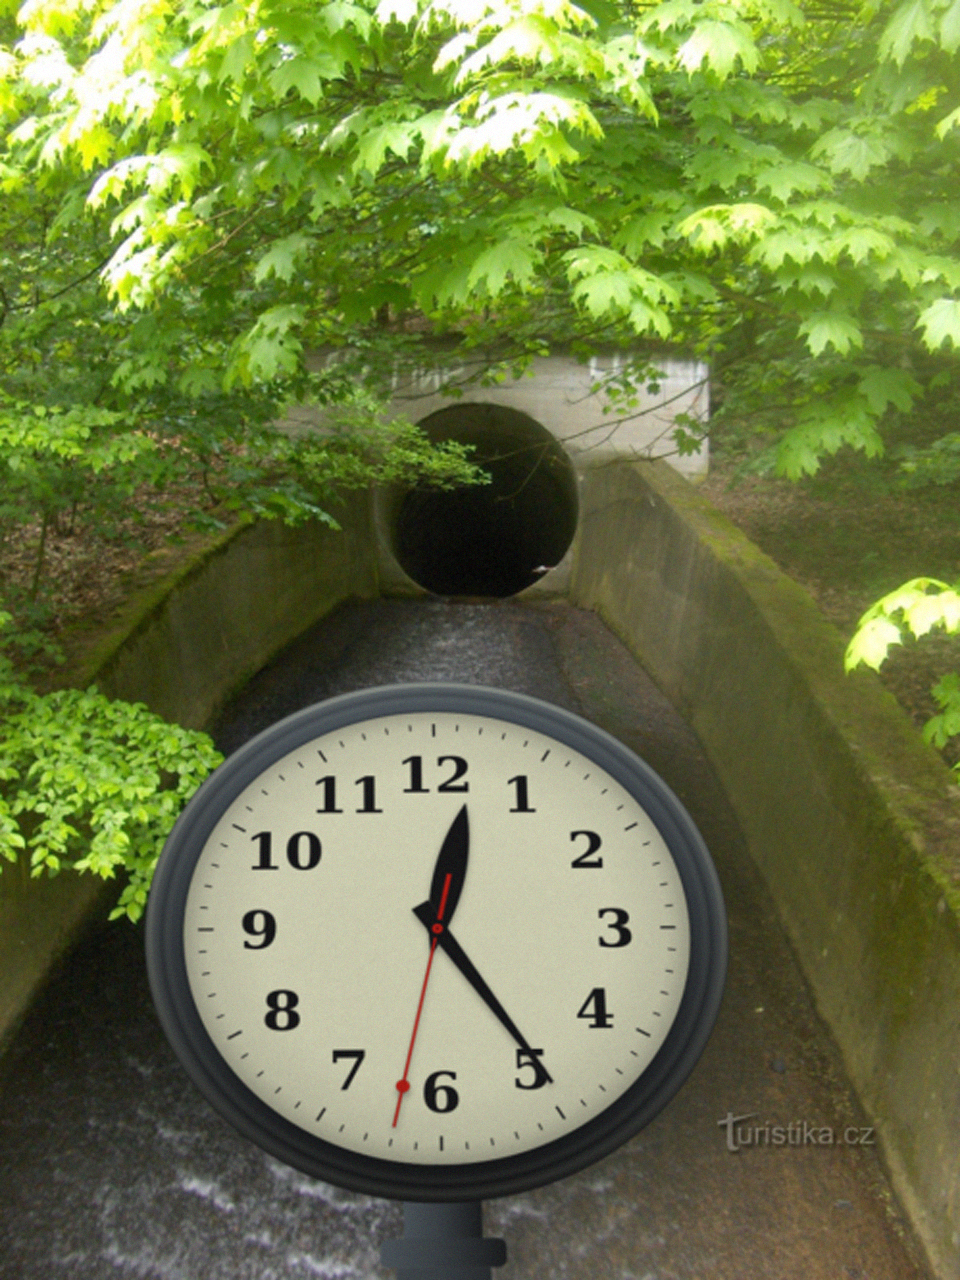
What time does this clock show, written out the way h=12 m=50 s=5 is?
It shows h=12 m=24 s=32
